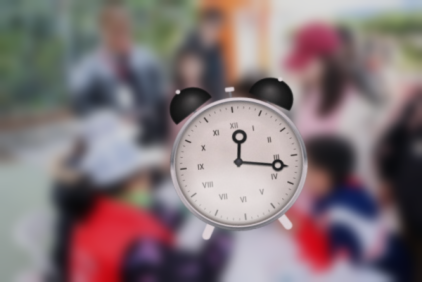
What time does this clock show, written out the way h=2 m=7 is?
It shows h=12 m=17
